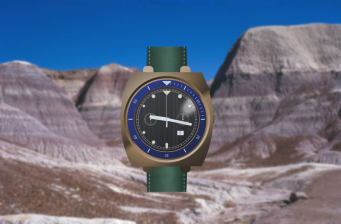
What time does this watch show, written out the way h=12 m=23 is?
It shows h=9 m=17
